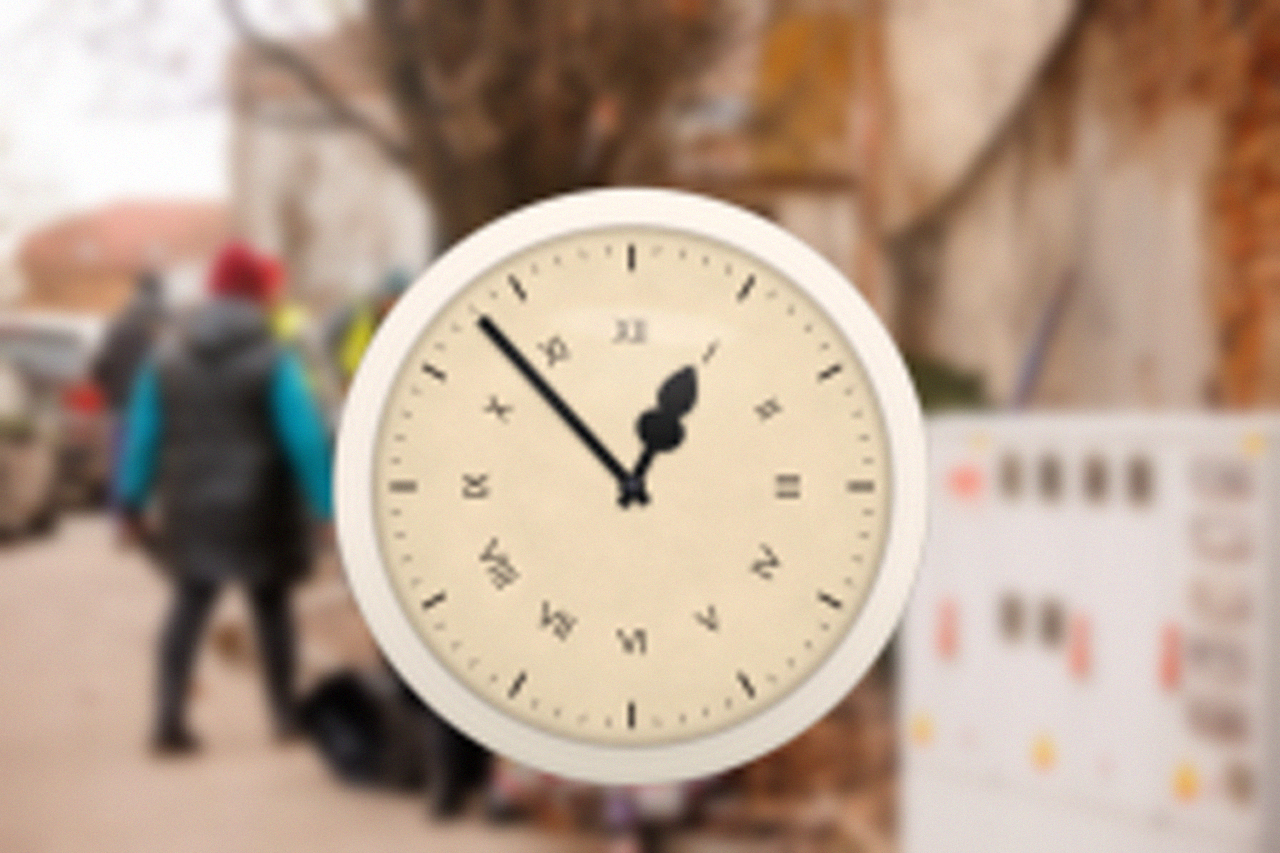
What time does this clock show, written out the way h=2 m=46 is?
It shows h=12 m=53
